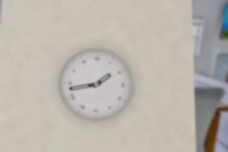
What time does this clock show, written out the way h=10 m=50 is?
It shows h=1 m=43
